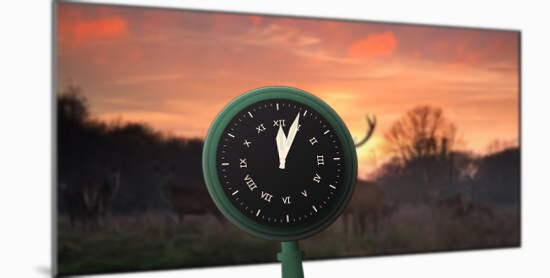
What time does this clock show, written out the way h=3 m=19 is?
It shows h=12 m=4
